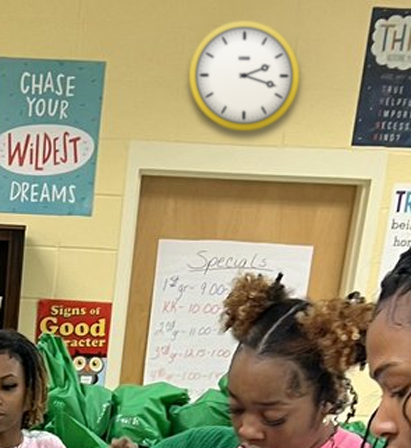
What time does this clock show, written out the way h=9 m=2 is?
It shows h=2 m=18
